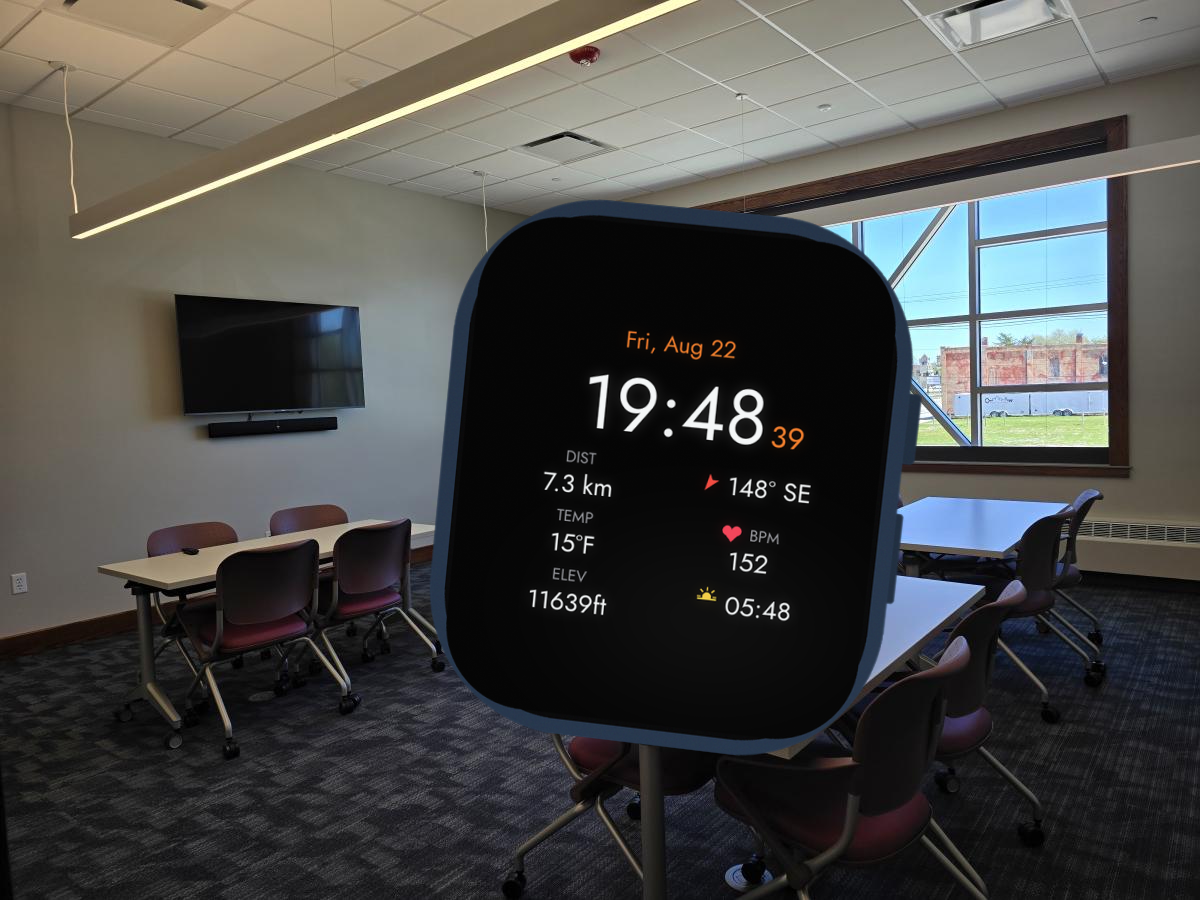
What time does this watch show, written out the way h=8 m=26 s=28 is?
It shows h=19 m=48 s=39
